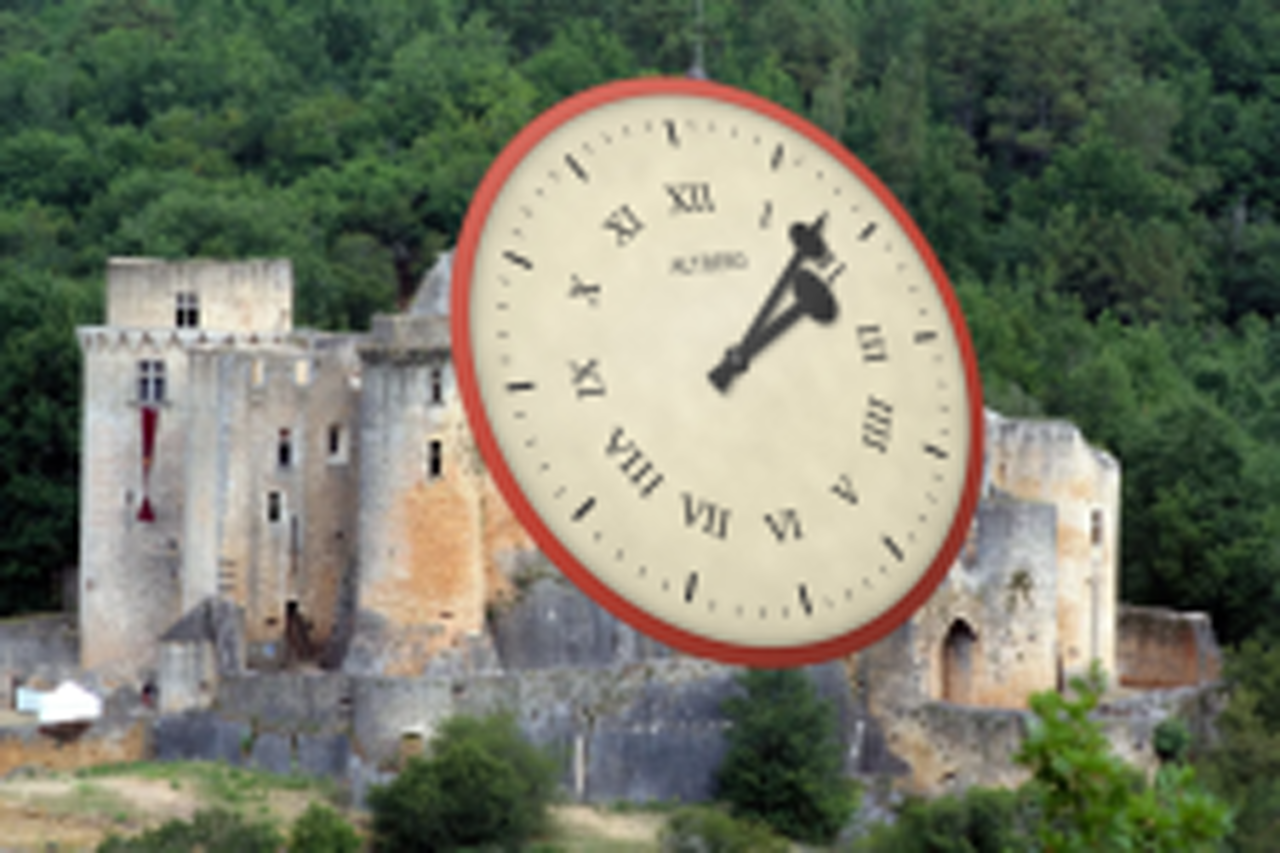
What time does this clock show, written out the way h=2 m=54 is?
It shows h=2 m=8
